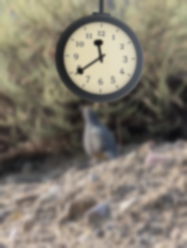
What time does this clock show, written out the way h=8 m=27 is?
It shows h=11 m=39
